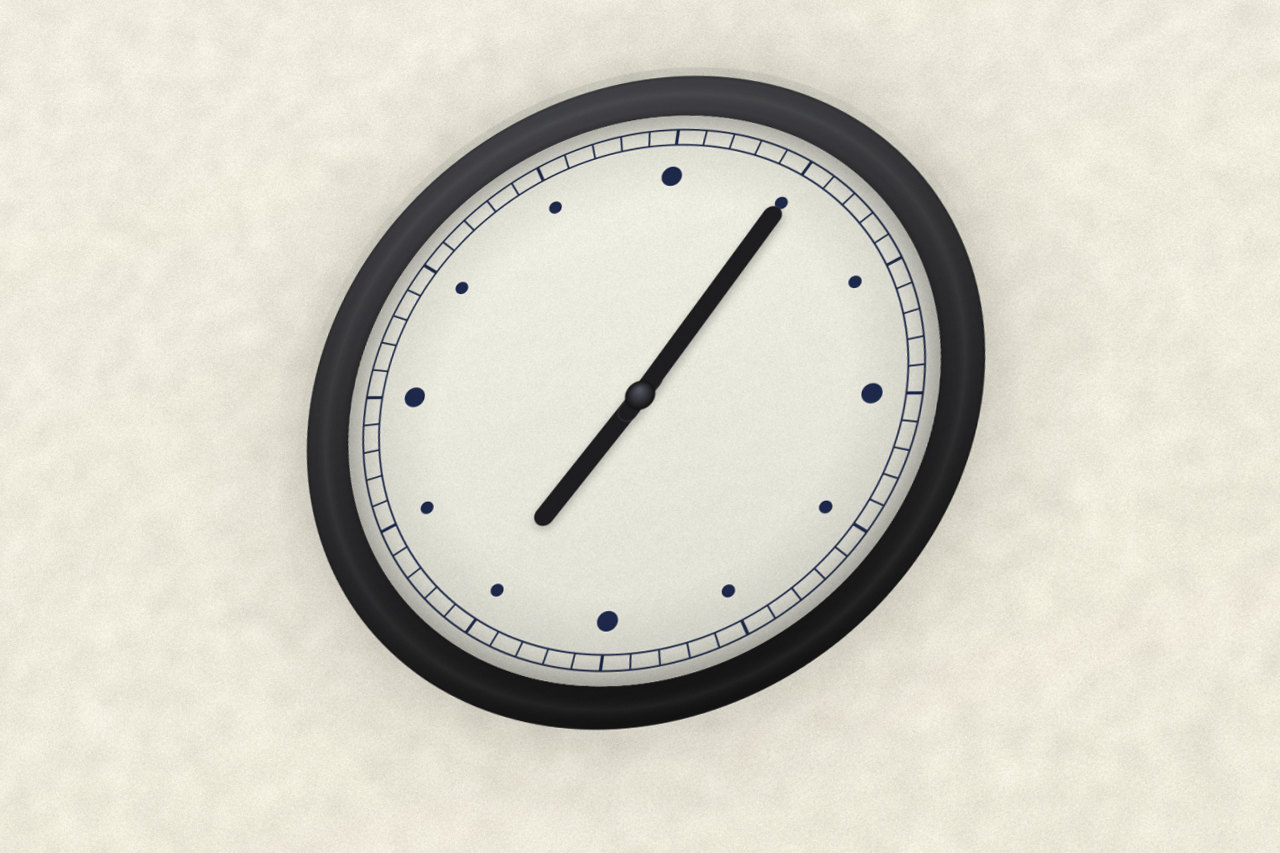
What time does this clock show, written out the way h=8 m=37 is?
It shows h=7 m=5
